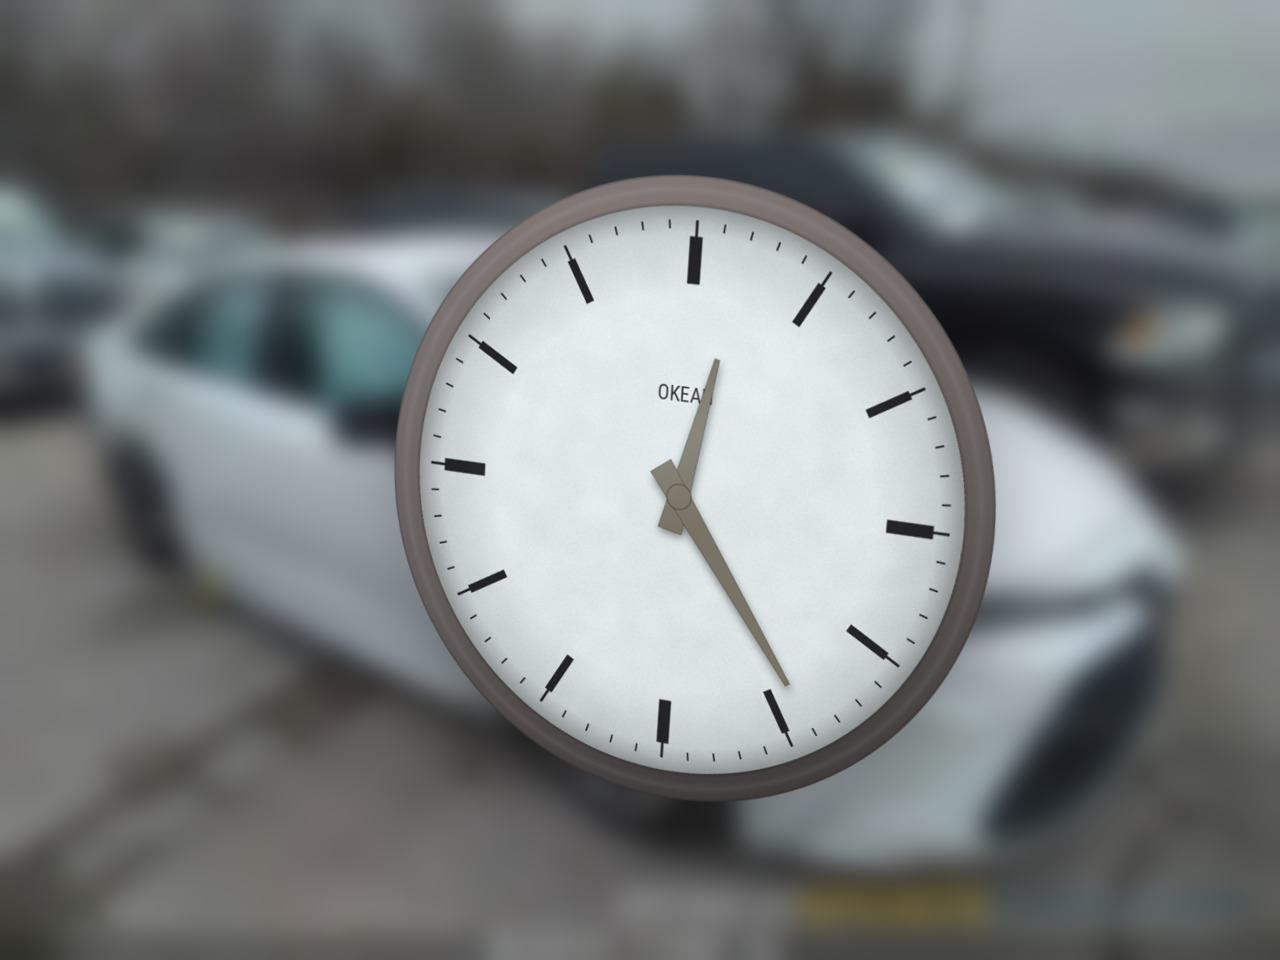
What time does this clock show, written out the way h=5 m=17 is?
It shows h=12 m=24
